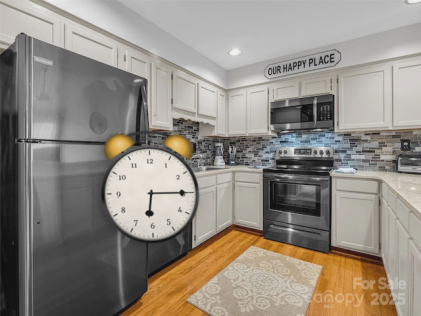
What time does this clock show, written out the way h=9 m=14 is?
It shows h=6 m=15
